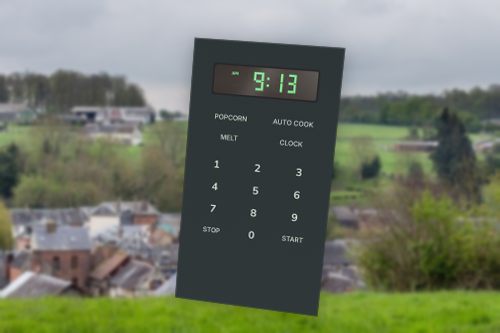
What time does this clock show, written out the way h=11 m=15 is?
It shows h=9 m=13
